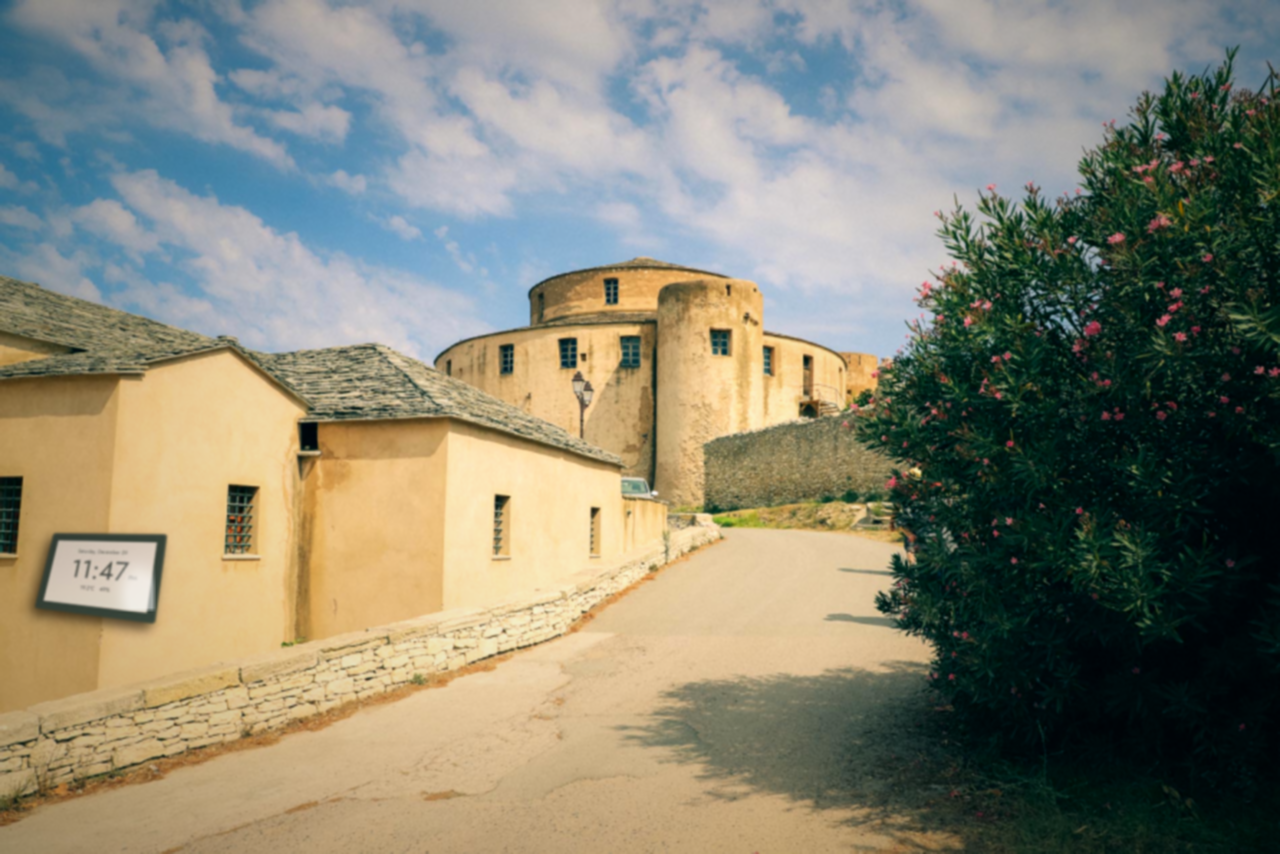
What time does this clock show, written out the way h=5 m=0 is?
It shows h=11 m=47
